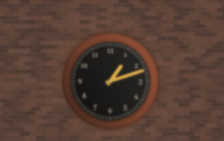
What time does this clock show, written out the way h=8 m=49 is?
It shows h=1 m=12
